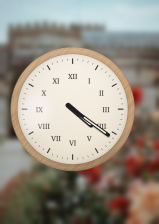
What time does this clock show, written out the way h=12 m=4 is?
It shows h=4 m=21
